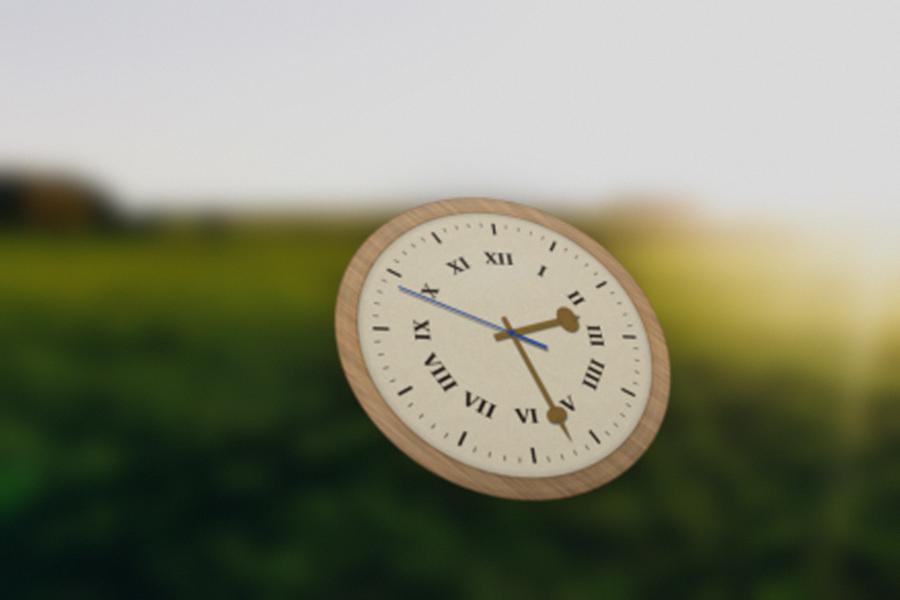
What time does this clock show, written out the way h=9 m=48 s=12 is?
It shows h=2 m=26 s=49
